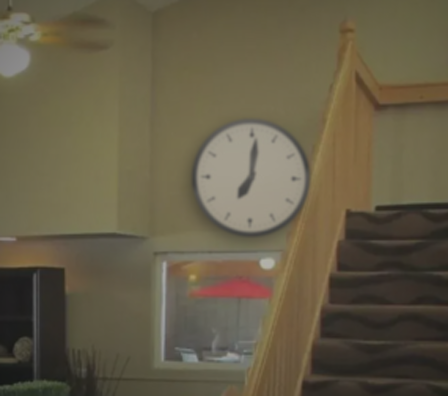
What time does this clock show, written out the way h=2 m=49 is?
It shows h=7 m=1
